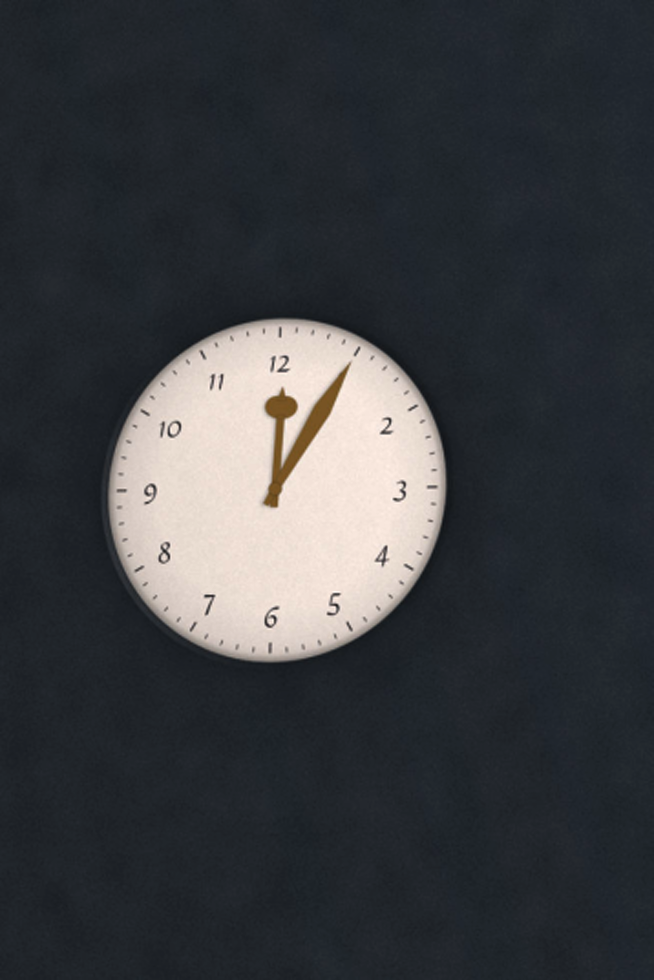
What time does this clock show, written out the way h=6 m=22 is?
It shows h=12 m=5
